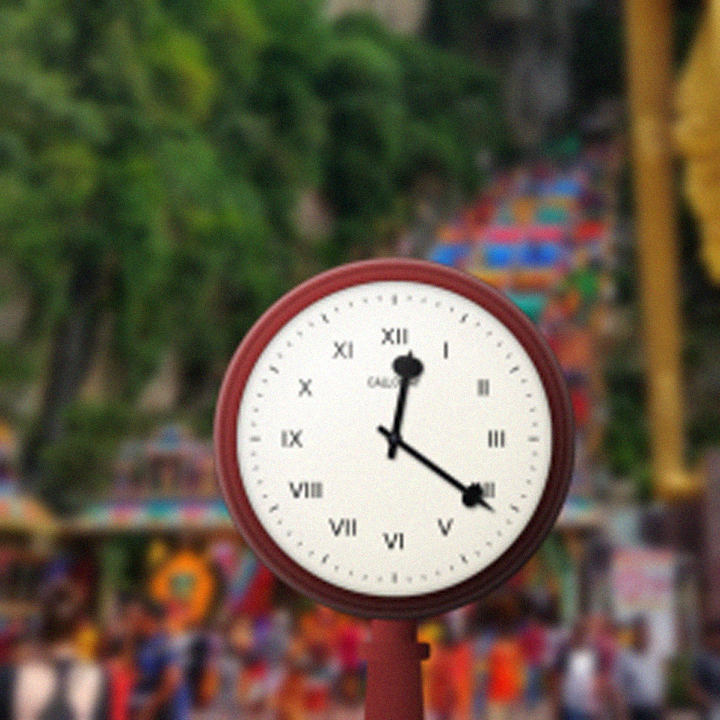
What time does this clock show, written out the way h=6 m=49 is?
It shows h=12 m=21
